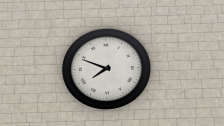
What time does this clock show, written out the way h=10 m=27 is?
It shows h=7 m=49
